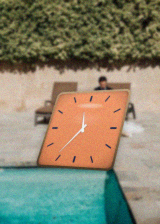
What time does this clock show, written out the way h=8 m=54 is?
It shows h=11 m=36
